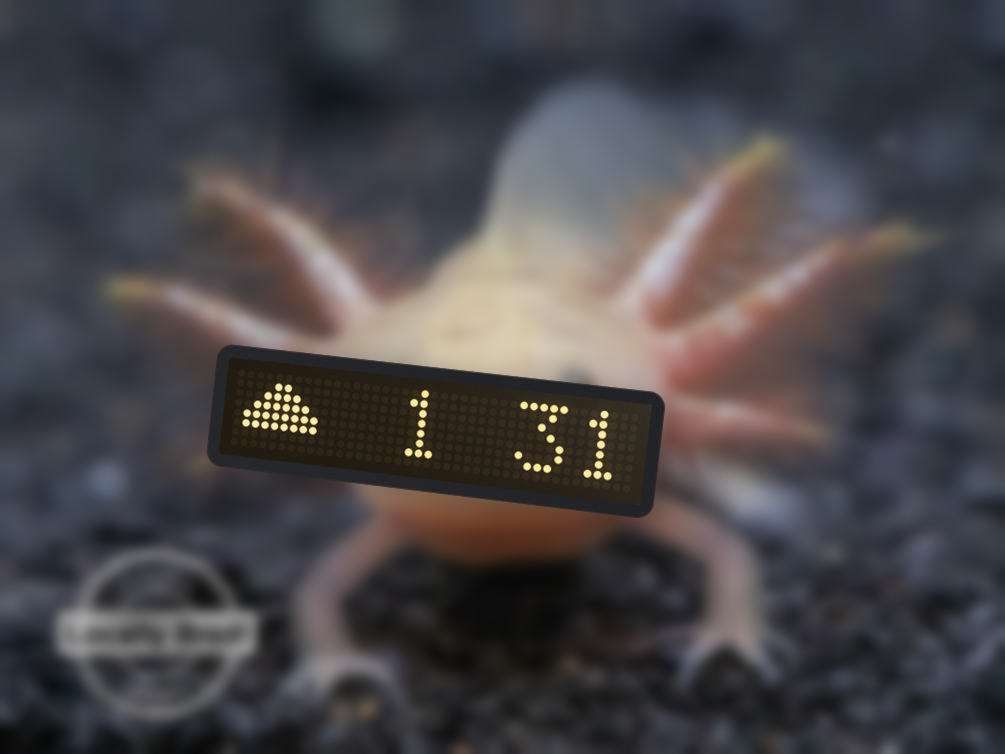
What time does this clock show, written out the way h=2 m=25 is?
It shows h=1 m=31
